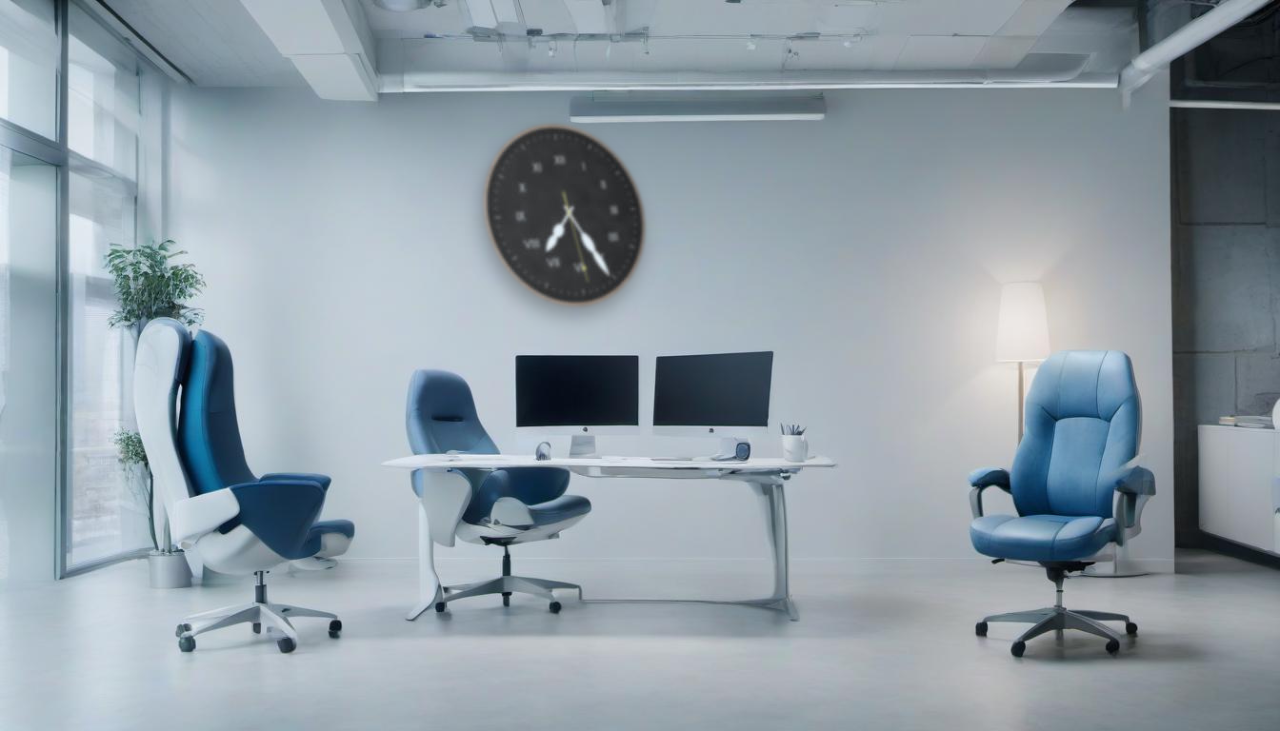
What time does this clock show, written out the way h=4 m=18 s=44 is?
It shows h=7 m=25 s=29
